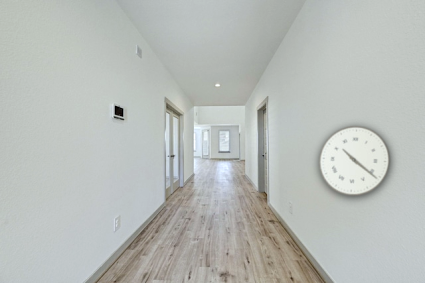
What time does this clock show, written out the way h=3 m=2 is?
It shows h=10 m=21
